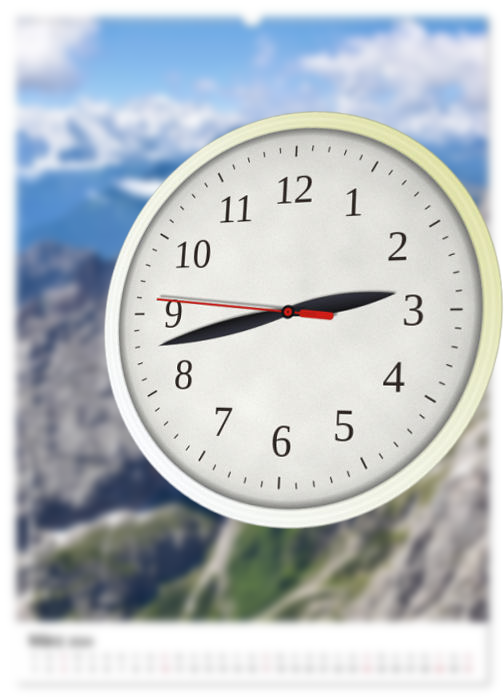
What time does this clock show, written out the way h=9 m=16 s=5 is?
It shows h=2 m=42 s=46
